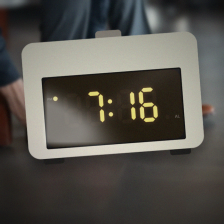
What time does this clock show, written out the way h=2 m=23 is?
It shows h=7 m=16
